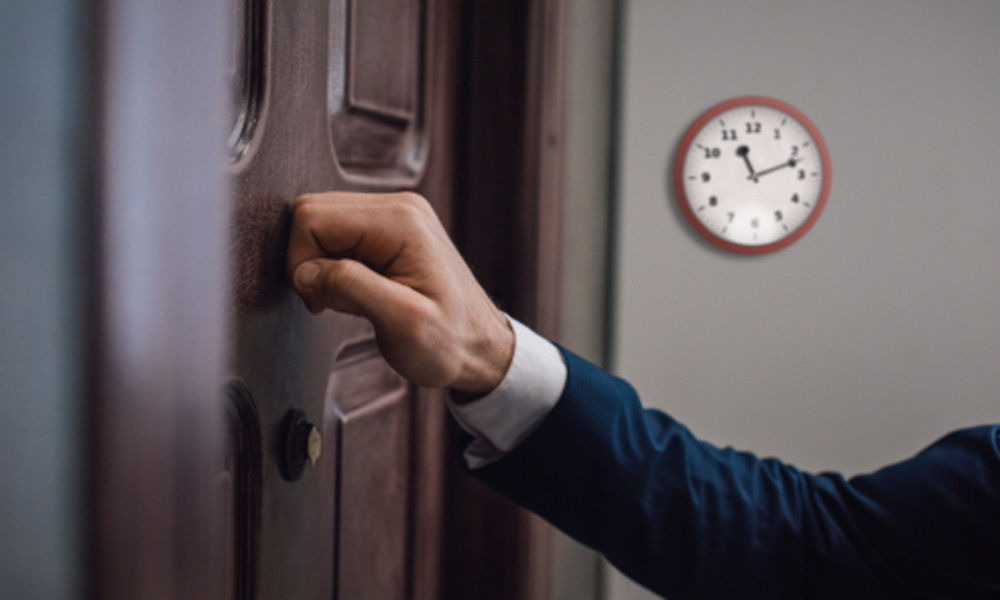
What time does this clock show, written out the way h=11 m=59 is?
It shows h=11 m=12
